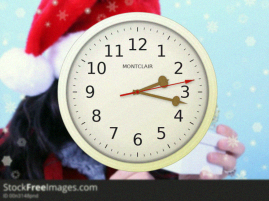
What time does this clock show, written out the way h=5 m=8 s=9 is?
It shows h=2 m=17 s=13
